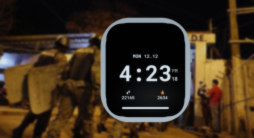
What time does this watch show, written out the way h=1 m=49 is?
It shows h=4 m=23
